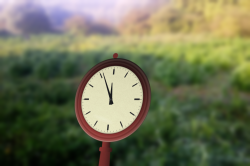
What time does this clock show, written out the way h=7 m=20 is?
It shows h=11 m=56
